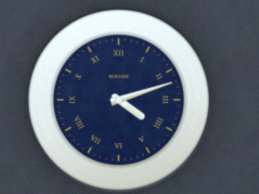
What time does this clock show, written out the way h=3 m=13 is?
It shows h=4 m=12
